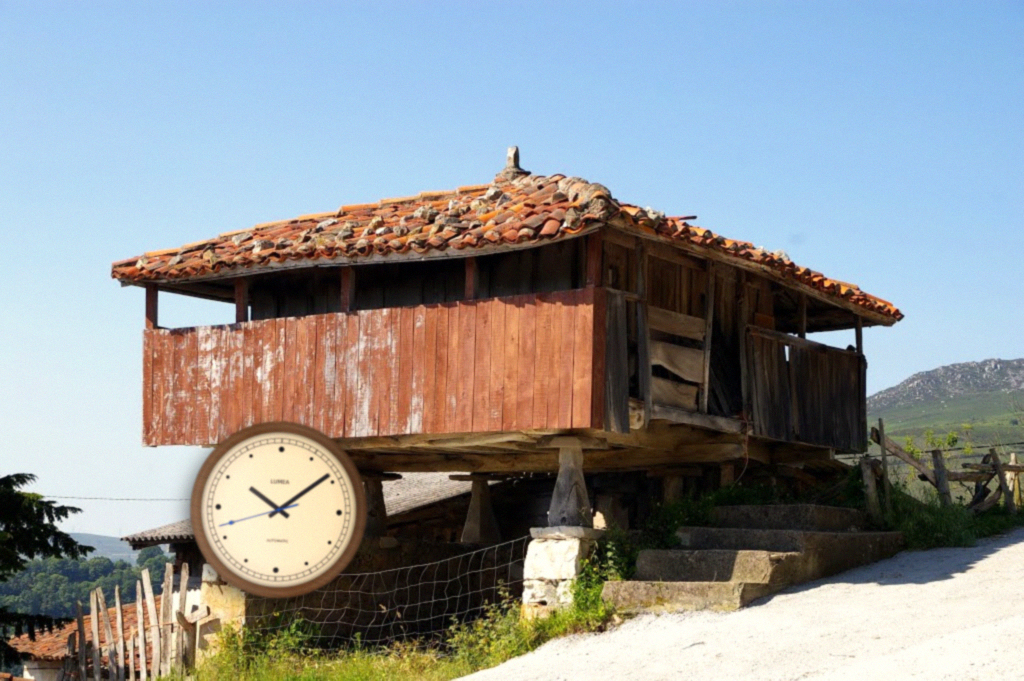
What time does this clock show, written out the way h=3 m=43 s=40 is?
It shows h=10 m=8 s=42
